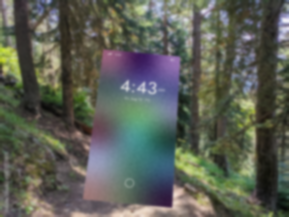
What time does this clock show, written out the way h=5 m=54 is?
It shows h=4 m=43
